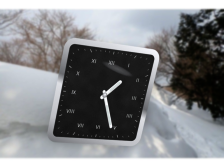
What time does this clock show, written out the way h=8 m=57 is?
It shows h=1 m=26
